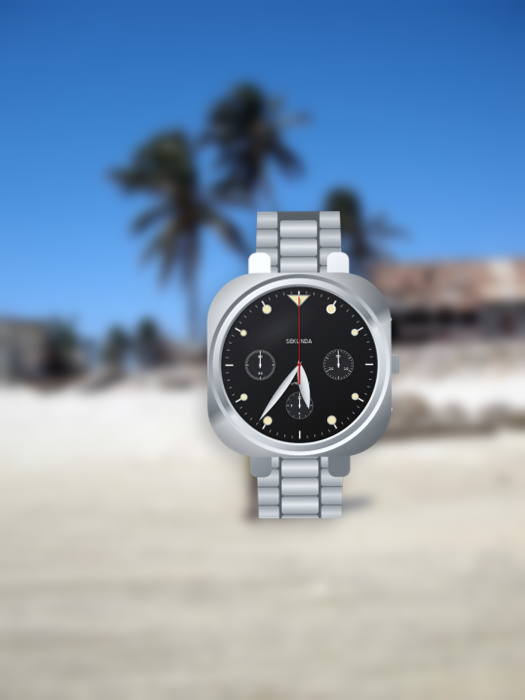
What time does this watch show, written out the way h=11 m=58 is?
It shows h=5 m=36
